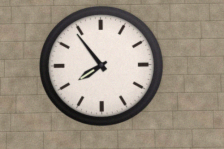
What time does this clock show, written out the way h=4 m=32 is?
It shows h=7 m=54
